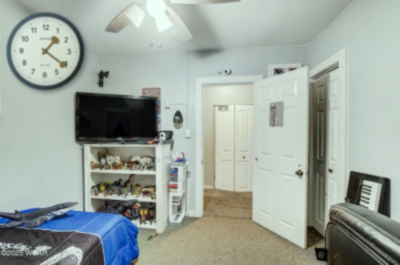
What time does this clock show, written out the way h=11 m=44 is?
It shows h=1 m=21
